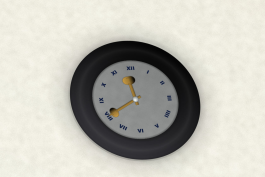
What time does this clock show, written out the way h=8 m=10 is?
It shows h=11 m=40
